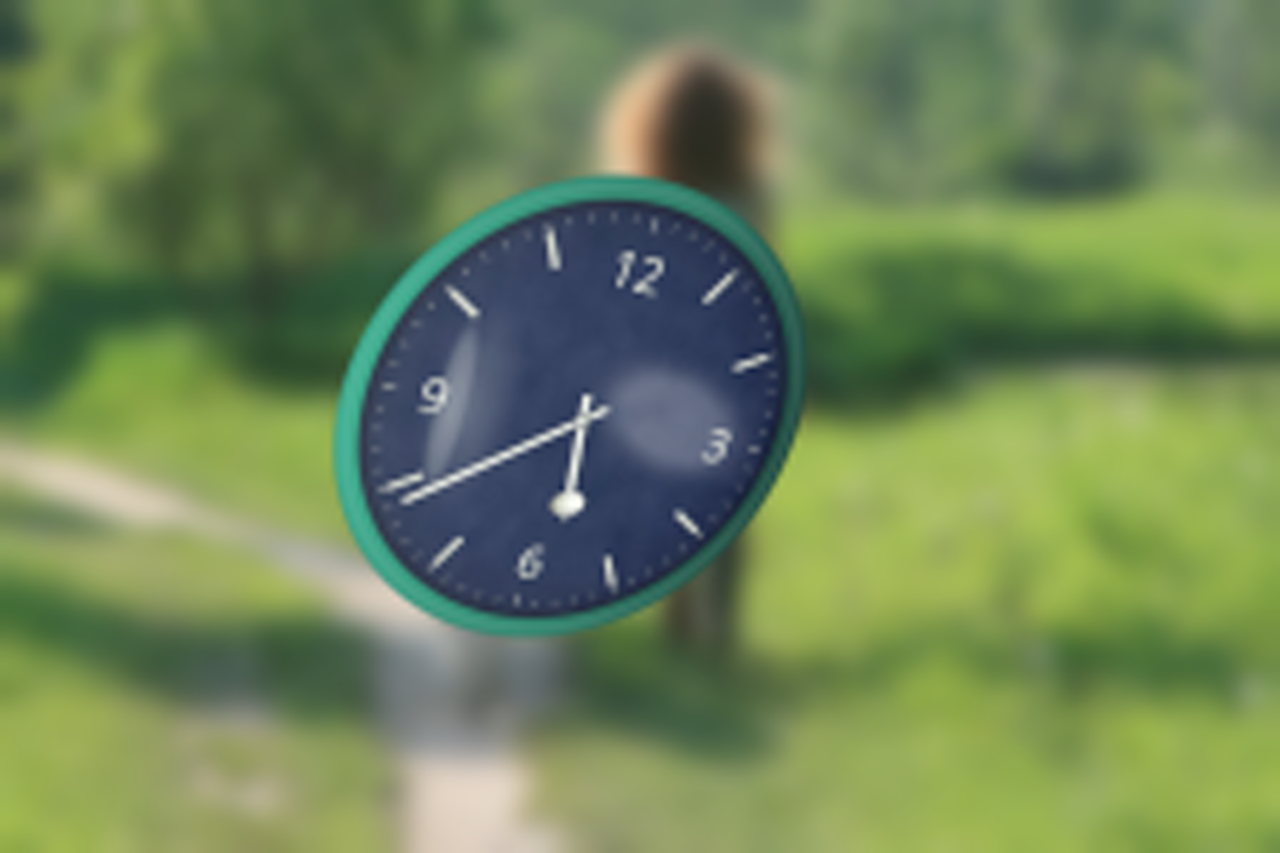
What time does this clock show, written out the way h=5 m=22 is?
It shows h=5 m=39
